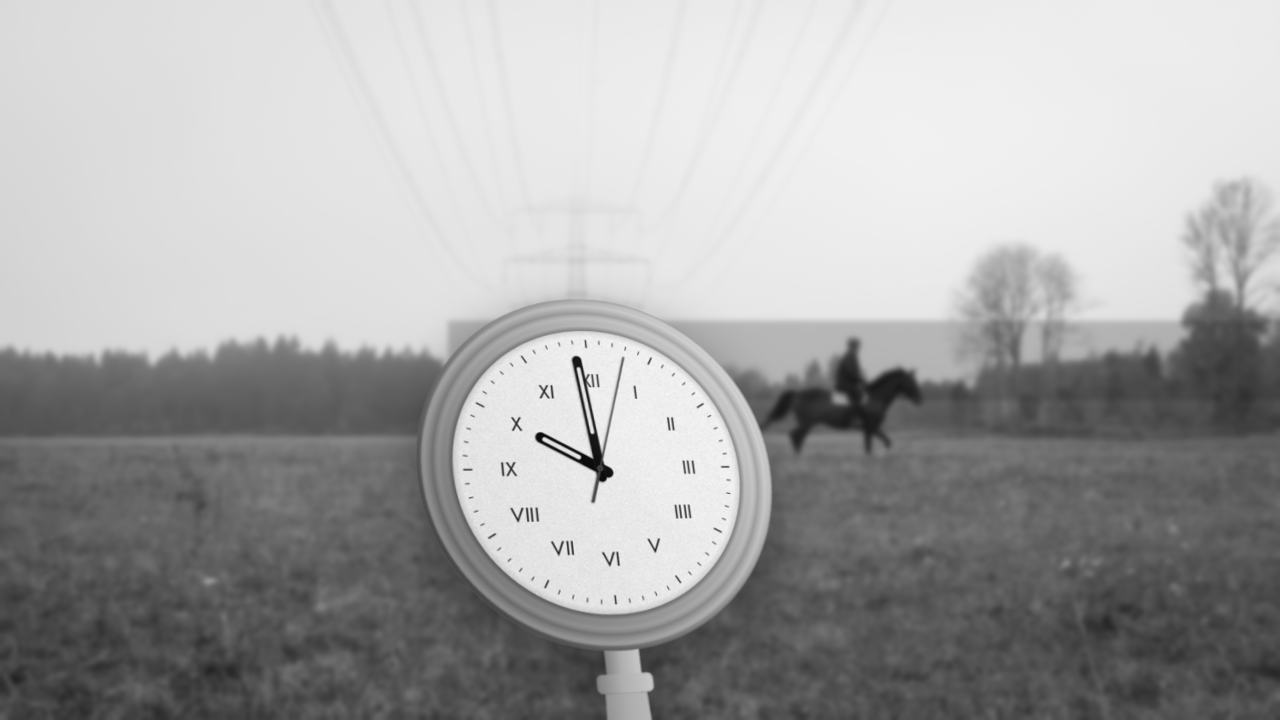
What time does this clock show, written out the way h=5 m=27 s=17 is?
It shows h=9 m=59 s=3
